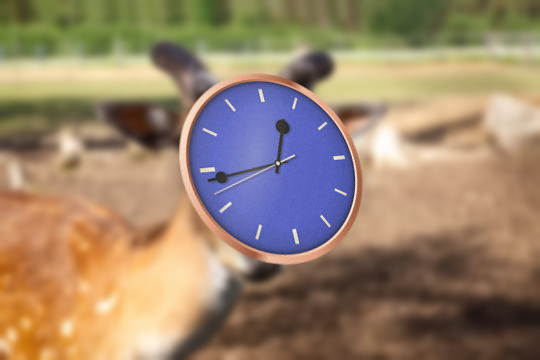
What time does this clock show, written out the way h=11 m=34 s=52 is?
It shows h=12 m=43 s=42
